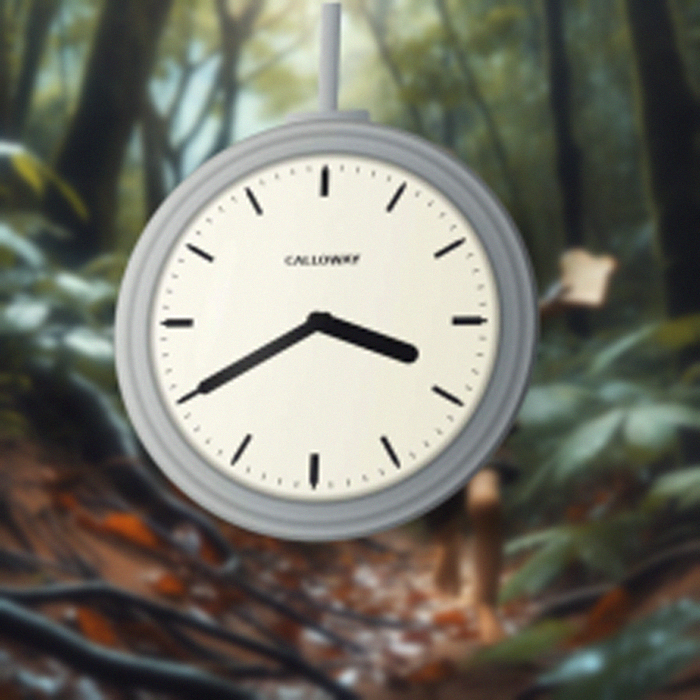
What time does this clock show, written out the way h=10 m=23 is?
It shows h=3 m=40
